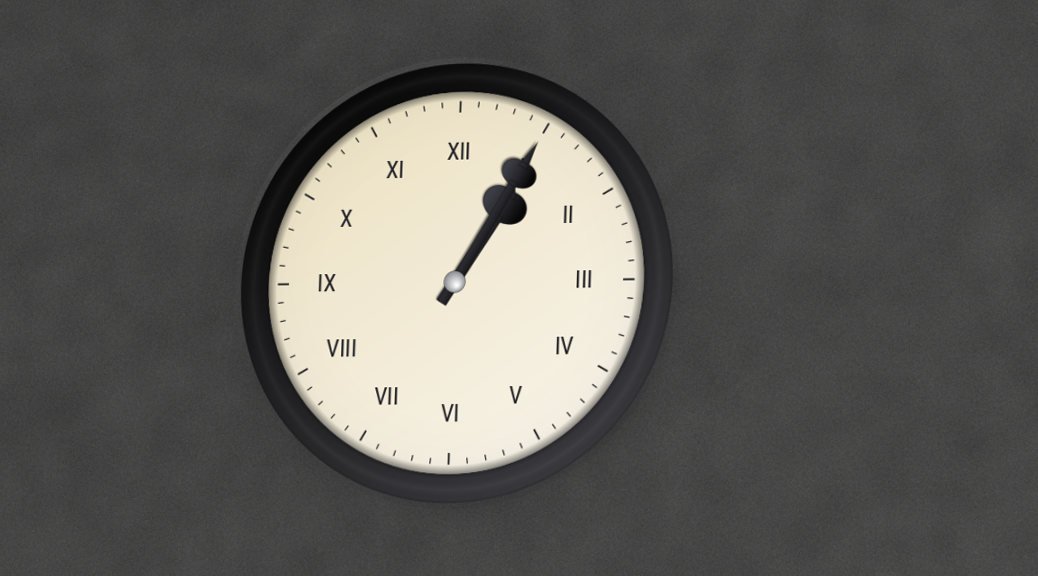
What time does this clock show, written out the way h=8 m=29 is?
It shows h=1 m=5
